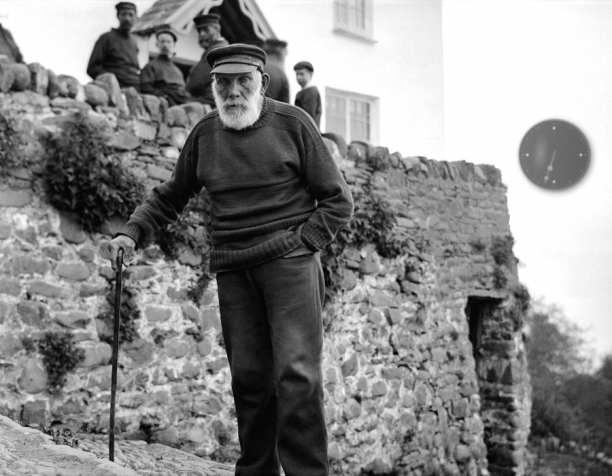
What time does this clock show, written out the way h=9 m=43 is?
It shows h=6 m=33
